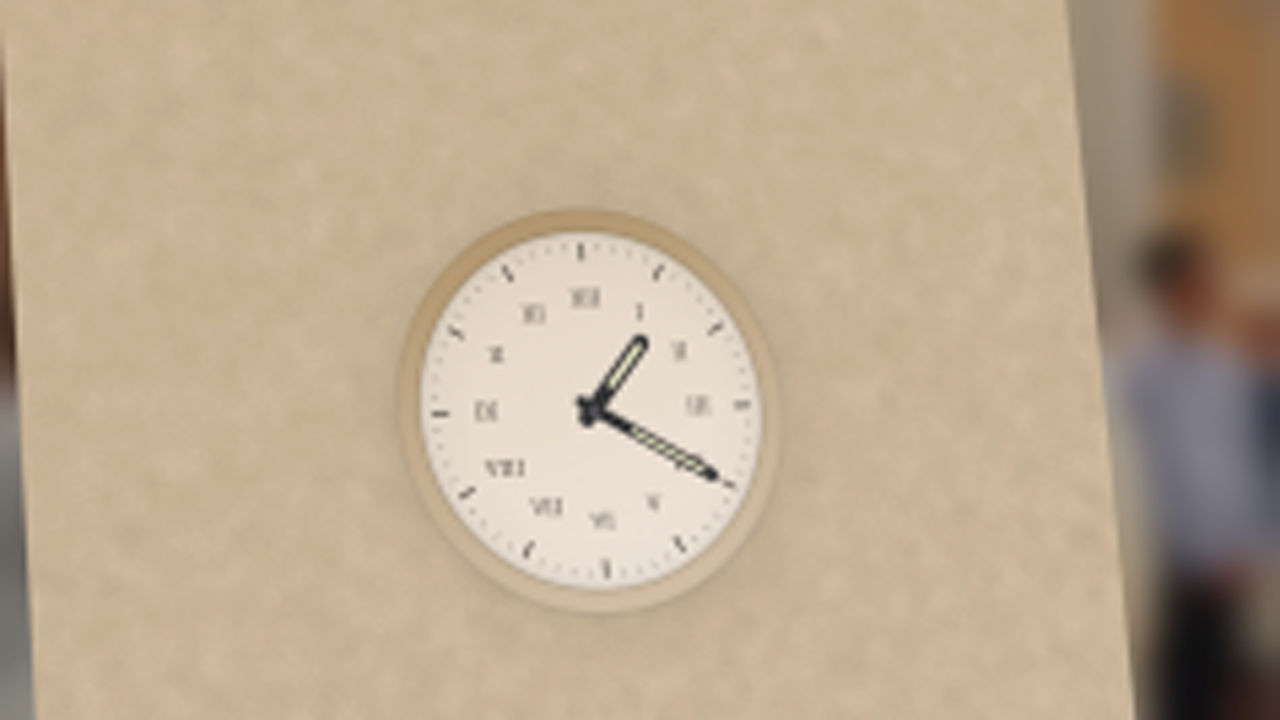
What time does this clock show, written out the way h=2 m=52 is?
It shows h=1 m=20
